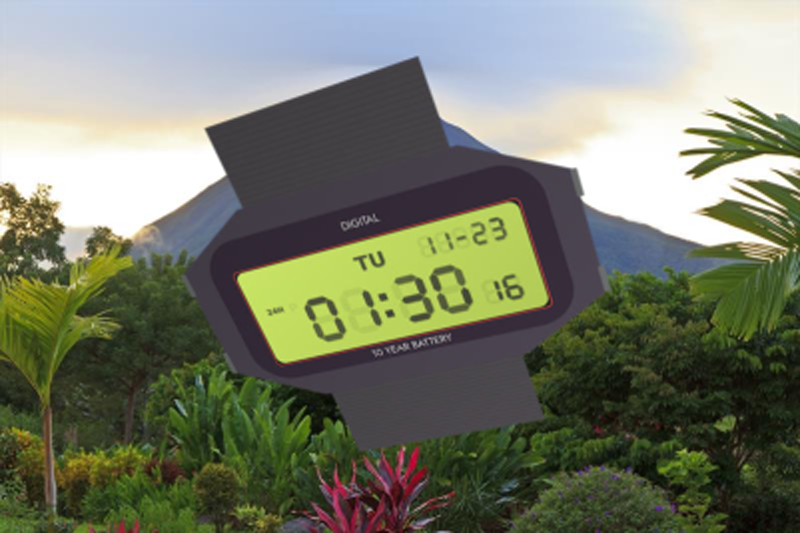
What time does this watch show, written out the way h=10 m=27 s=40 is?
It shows h=1 m=30 s=16
